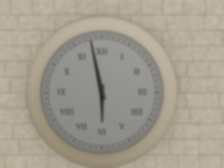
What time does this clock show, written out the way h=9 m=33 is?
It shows h=5 m=58
